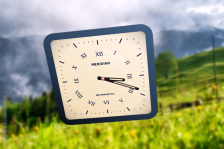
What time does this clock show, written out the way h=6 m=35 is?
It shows h=3 m=19
